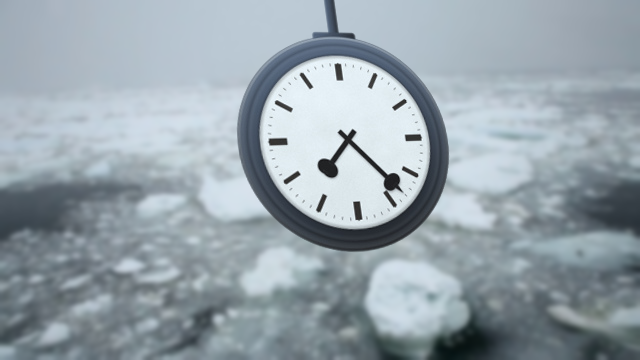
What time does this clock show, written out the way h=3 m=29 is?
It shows h=7 m=23
